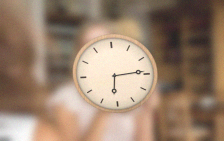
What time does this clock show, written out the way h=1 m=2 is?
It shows h=6 m=14
